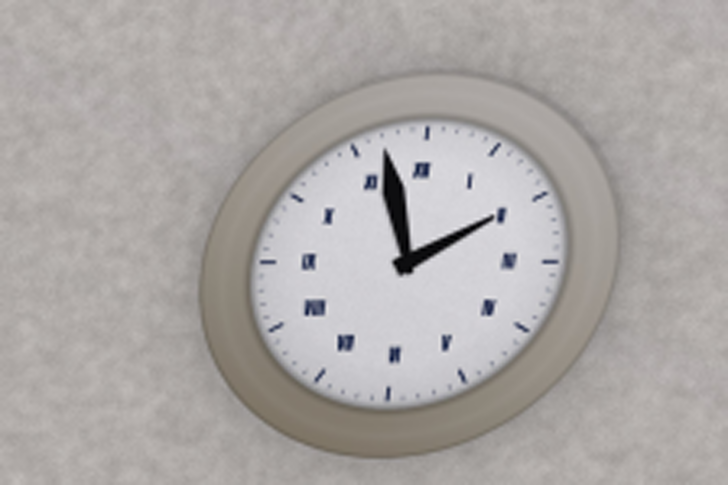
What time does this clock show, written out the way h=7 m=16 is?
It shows h=1 m=57
